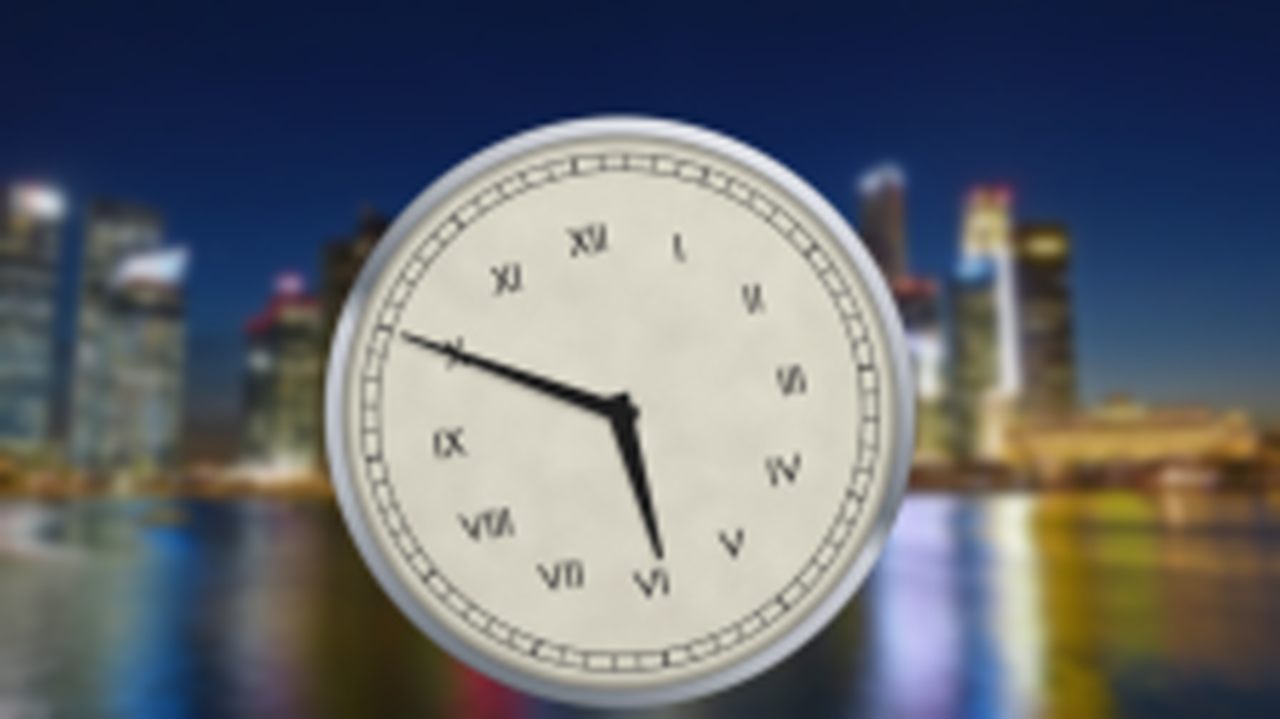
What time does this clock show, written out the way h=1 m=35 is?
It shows h=5 m=50
